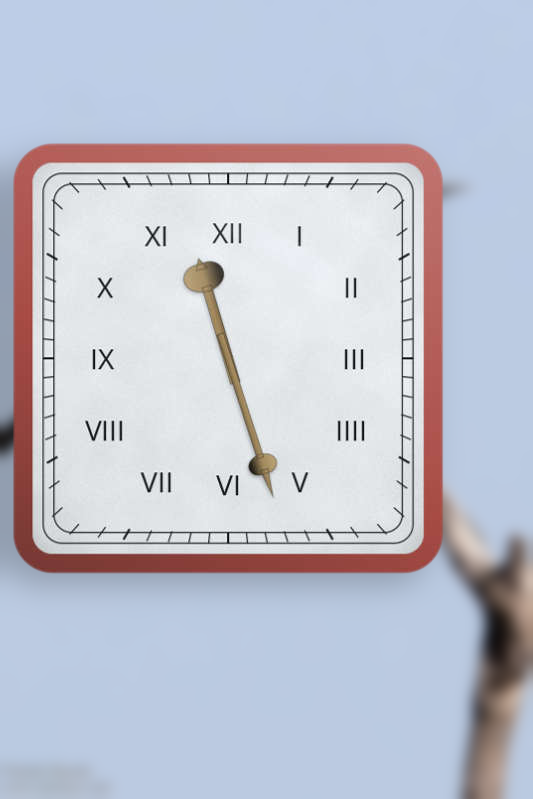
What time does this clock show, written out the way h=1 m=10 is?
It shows h=11 m=27
